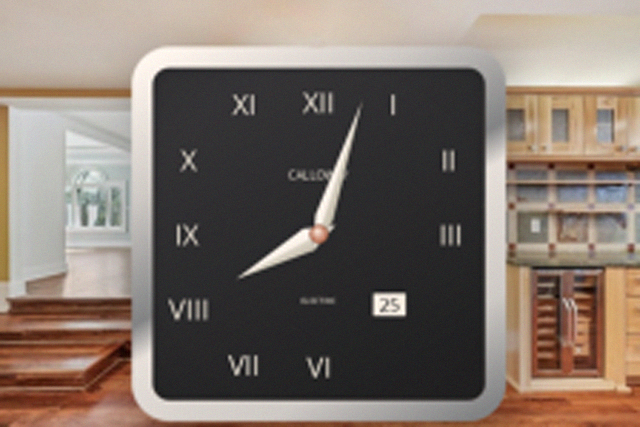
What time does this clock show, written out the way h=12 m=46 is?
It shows h=8 m=3
